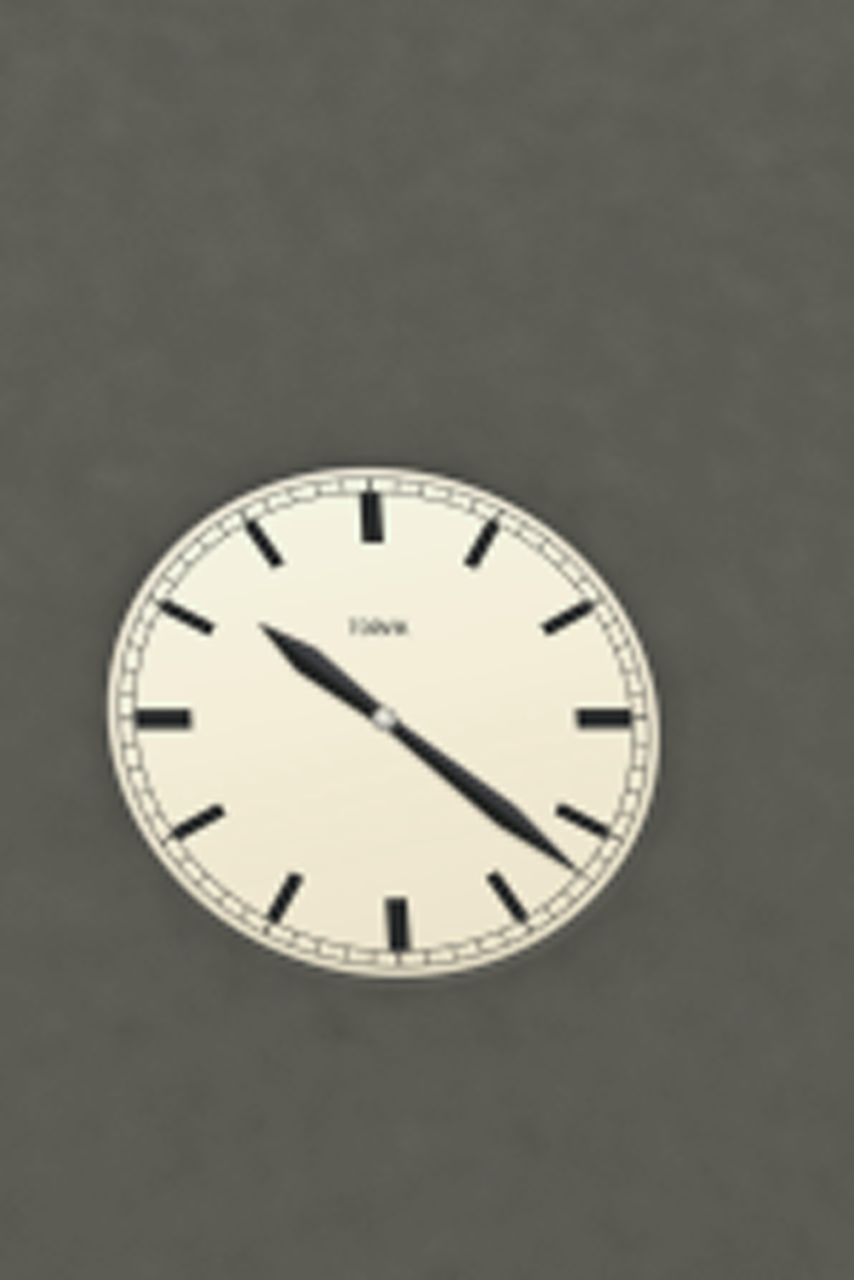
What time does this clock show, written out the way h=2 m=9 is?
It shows h=10 m=22
